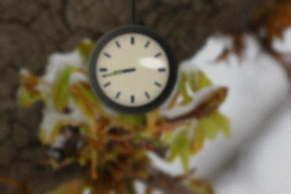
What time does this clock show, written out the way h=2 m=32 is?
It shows h=8 m=43
